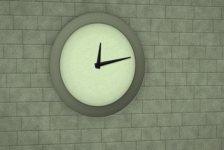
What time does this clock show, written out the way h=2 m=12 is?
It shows h=12 m=13
